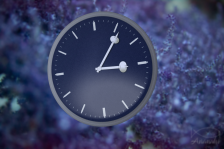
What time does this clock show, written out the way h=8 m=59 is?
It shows h=3 m=6
